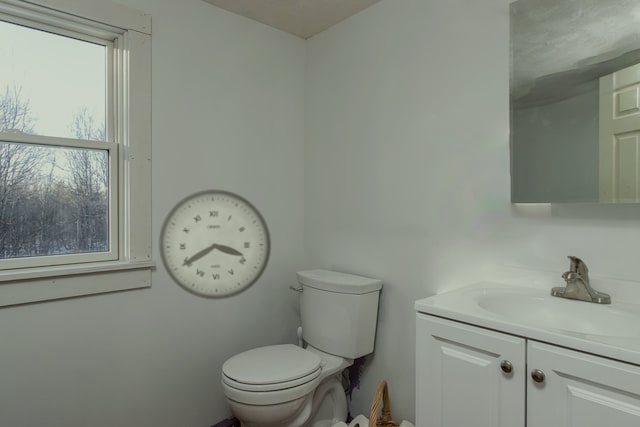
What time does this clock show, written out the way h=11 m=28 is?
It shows h=3 m=40
